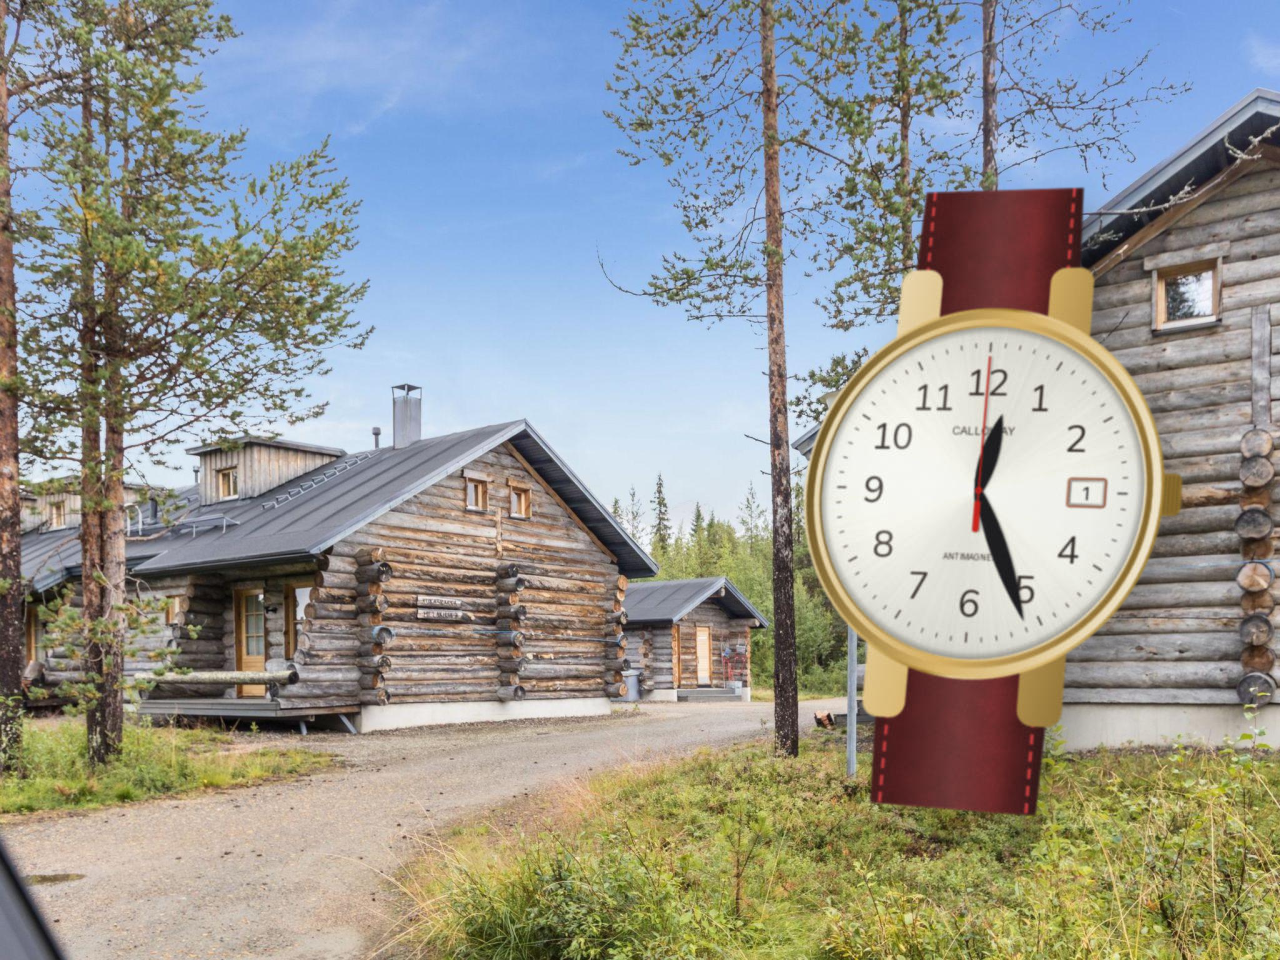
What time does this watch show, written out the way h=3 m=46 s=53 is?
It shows h=12 m=26 s=0
